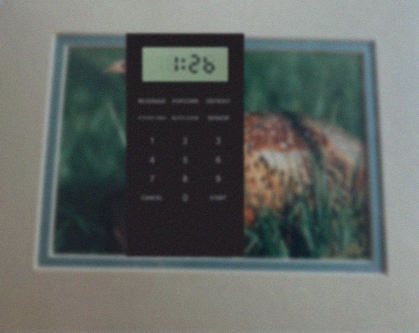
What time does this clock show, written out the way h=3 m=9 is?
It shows h=1 m=26
